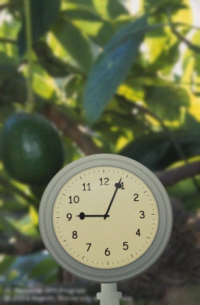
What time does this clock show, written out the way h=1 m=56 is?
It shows h=9 m=4
